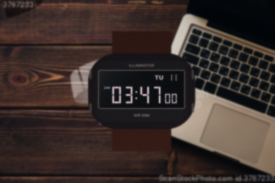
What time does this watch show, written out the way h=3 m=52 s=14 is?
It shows h=3 m=47 s=0
